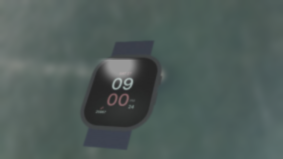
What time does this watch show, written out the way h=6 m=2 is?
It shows h=9 m=0
